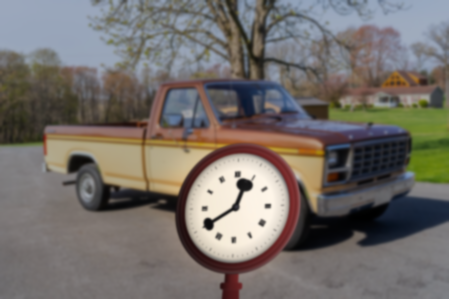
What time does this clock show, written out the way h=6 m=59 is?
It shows h=12 m=40
